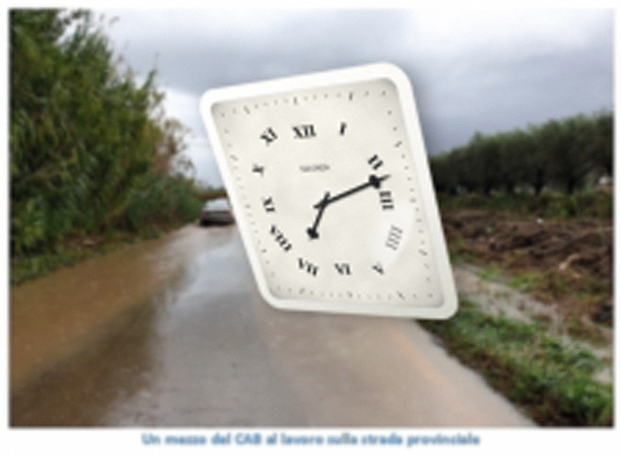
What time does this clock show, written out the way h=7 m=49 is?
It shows h=7 m=12
